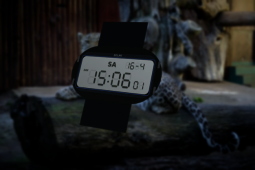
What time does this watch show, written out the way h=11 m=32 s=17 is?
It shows h=15 m=6 s=1
